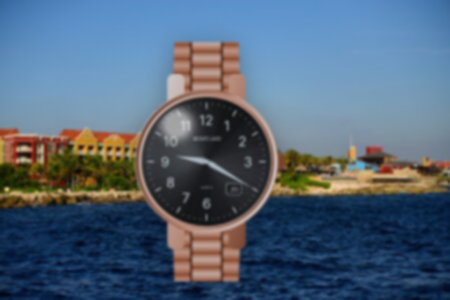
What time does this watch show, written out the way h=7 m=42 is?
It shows h=9 m=20
